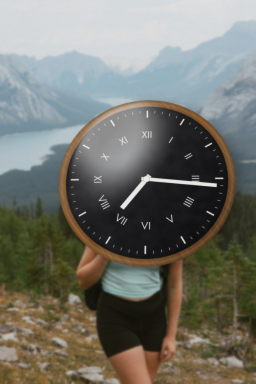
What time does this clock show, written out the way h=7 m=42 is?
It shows h=7 m=16
